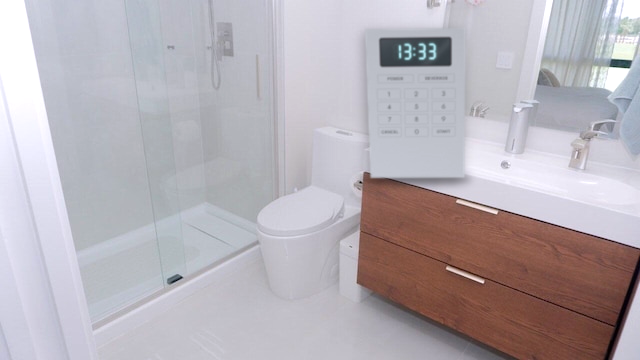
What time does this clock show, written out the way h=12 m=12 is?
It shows h=13 m=33
